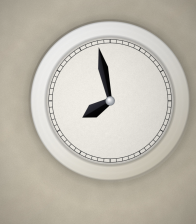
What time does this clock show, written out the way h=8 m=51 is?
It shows h=7 m=58
